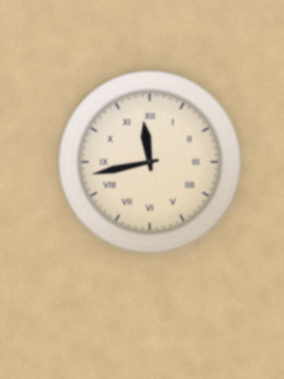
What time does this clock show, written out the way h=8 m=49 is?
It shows h=11 m=43
